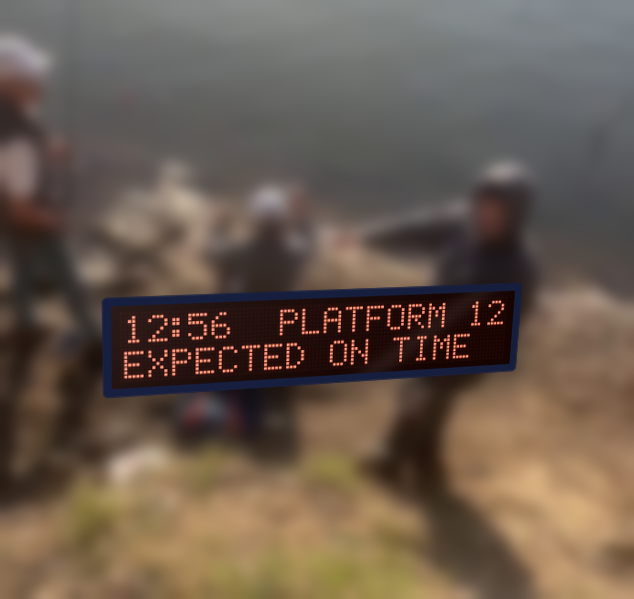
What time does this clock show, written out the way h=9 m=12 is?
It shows h=12 m=56
